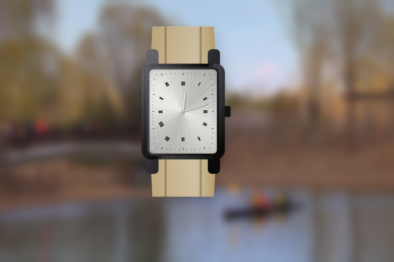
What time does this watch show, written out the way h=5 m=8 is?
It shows h=12 m=12
